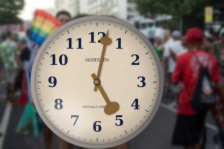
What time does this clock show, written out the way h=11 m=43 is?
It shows h=5 m=2
